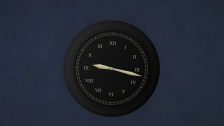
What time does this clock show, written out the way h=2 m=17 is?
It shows h=9 m=17
